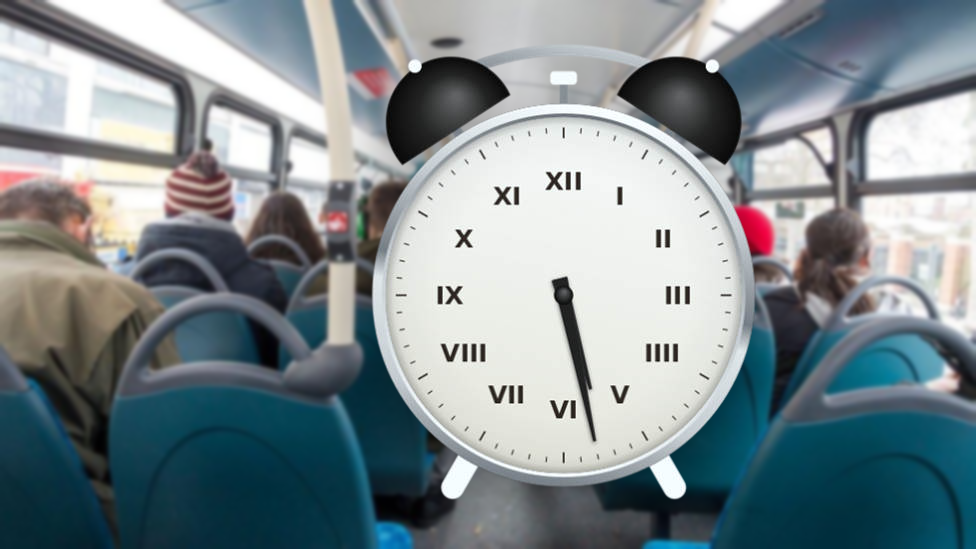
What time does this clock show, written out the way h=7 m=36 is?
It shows h=5 m=28
